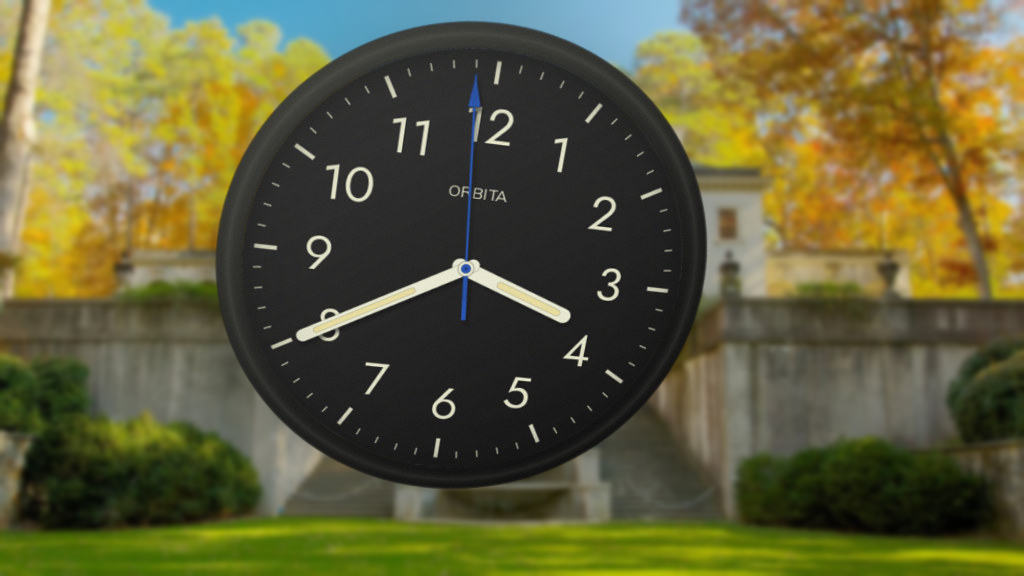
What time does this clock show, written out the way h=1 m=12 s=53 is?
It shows h=3 m=39 s=59
